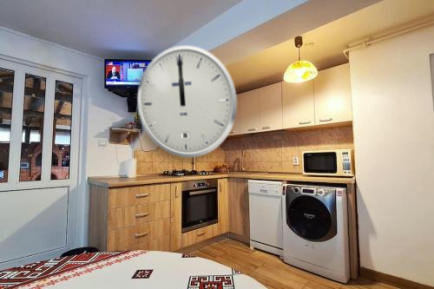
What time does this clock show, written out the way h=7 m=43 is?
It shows h=12 m=0
